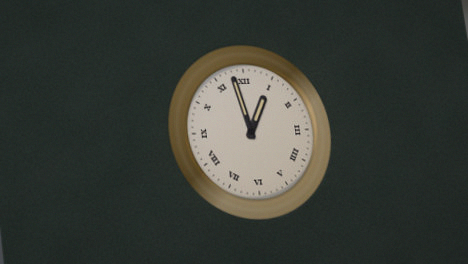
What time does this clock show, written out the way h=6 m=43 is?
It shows h=12 m=58
